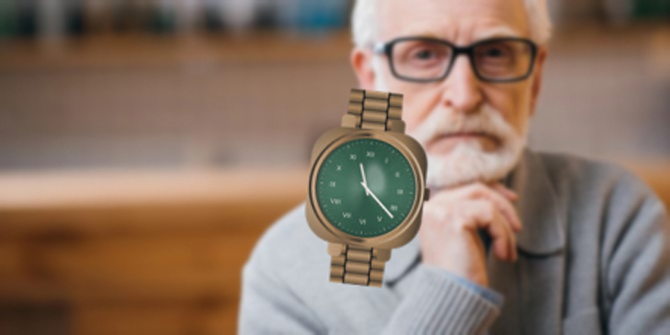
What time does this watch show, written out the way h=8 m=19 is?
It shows h=11 m=22
